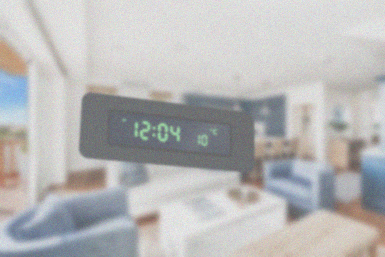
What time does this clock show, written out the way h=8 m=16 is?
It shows h=12 m=4
